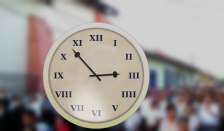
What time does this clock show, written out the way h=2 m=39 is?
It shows h=2 m=53
